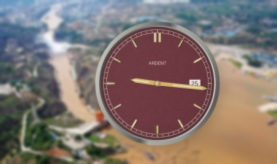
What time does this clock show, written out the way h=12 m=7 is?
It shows h=9 m=16
